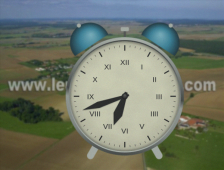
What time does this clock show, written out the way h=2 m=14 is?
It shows h=6 m=42
